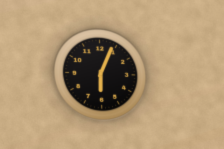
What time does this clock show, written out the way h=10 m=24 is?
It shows h=6 m=4
